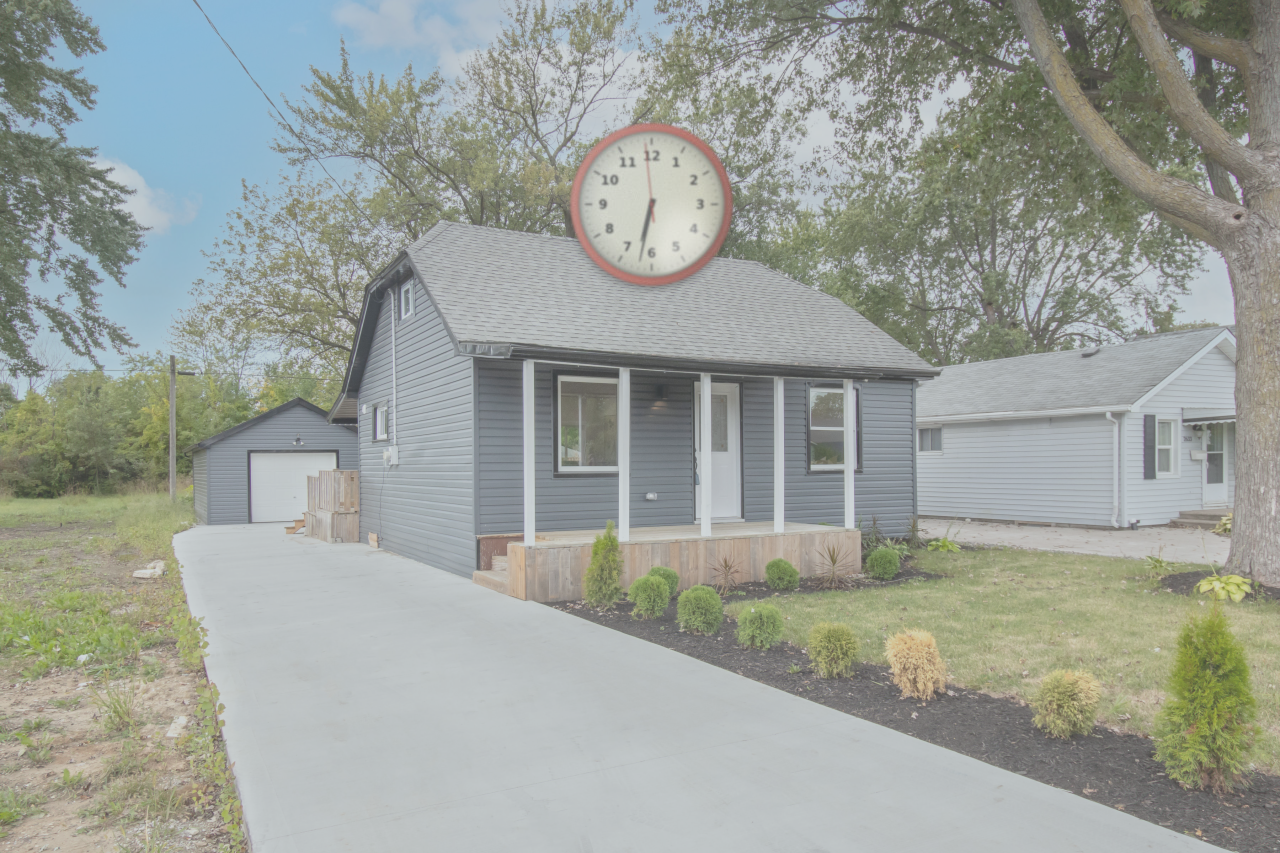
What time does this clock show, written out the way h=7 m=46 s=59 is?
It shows h=6 m=31 s=59
